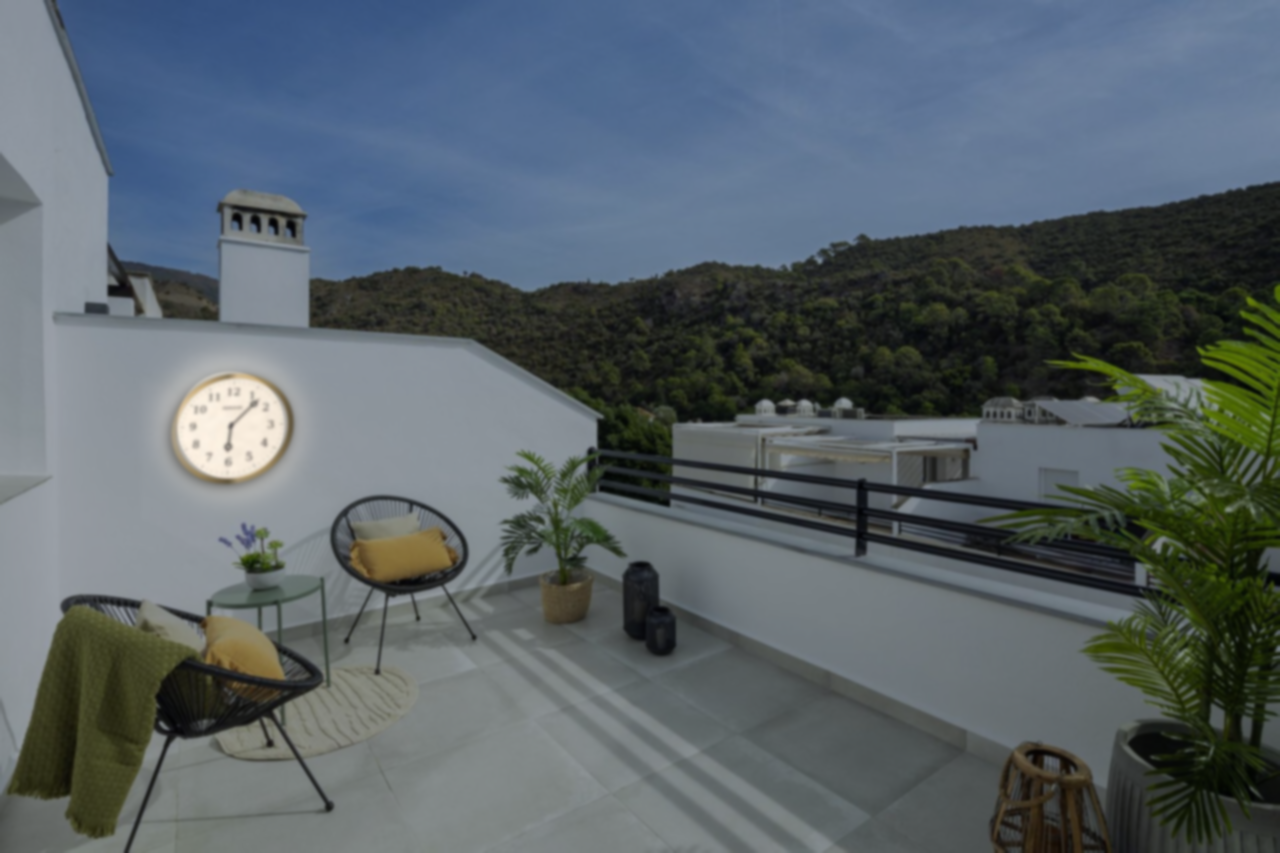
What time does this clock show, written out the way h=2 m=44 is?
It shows h=6 m=7
